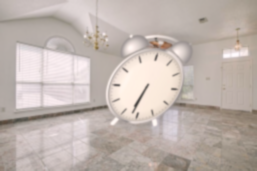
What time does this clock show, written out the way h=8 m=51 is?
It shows h=6 m=32
